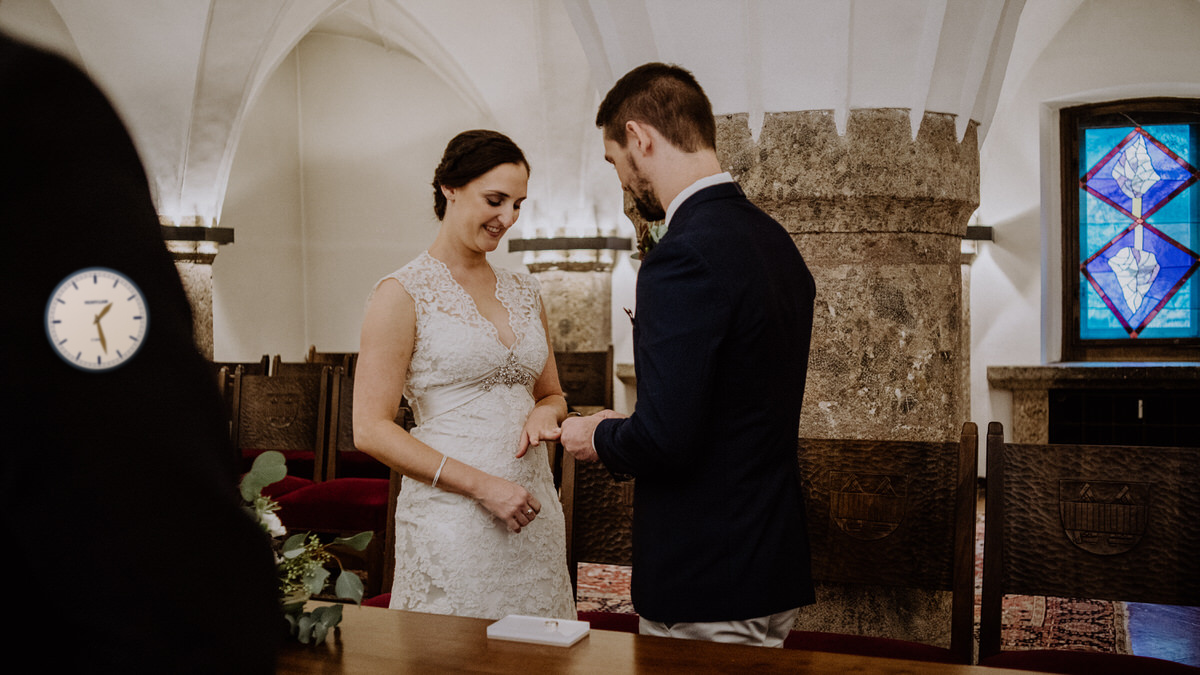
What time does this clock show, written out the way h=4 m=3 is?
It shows h=1 m=28
